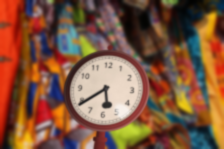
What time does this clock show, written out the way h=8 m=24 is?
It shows h=5 m=39
